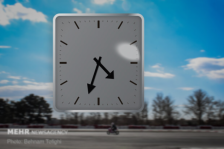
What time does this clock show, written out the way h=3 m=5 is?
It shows h=4 m=33
